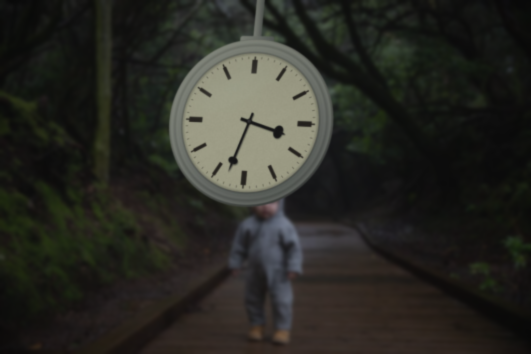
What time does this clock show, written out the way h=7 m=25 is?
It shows h=3 m=33
